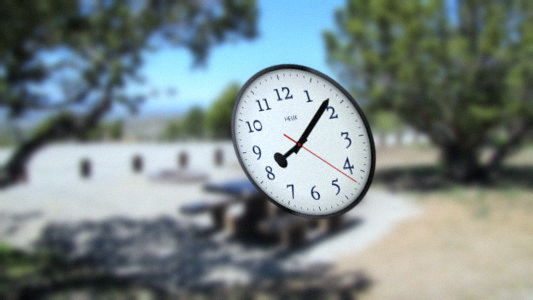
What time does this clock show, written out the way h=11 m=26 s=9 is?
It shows h=8 m=8 s=22
